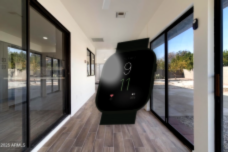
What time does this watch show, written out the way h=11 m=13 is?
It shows h=9 m=11
